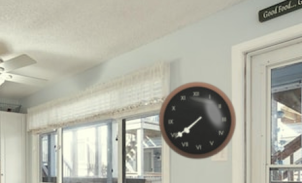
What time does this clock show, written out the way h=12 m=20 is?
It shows h=7 m=39
